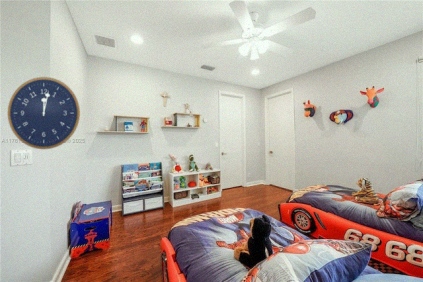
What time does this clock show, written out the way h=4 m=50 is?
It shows h=12 m=2
